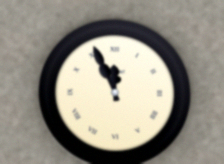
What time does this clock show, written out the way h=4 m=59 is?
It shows h=11 m=56
